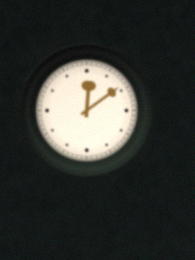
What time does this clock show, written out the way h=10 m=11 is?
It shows h=12 m=9
